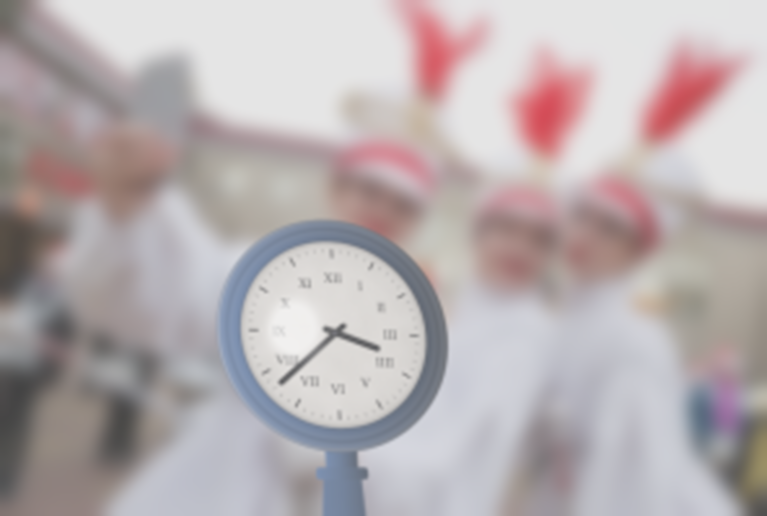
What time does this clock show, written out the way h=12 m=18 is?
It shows h=3 m=38
